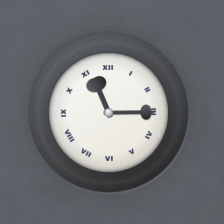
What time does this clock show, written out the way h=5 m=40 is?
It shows h=11 m=15
